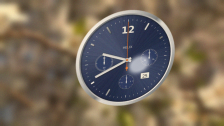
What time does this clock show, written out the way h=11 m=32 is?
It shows h=9 m=41
